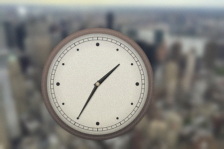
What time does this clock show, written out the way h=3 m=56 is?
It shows h=1 m=35
